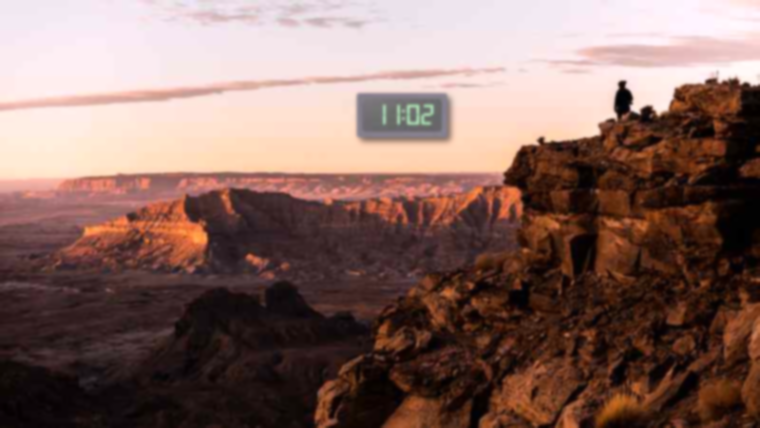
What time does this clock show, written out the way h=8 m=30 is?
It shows h=11 m=2
